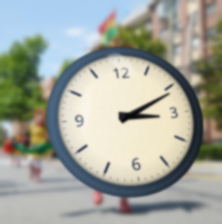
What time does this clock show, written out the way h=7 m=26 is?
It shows h=3 m=11
